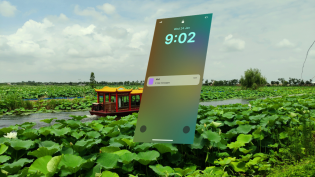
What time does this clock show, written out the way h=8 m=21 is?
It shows h=9 m=2
